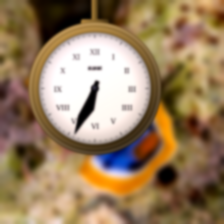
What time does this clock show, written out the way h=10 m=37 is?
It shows h=6 m=34
